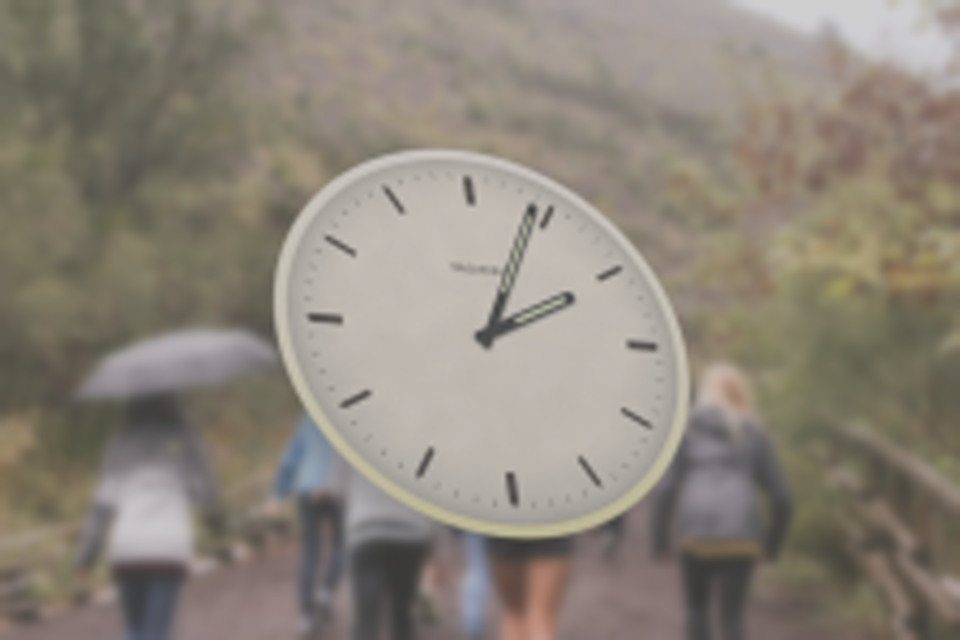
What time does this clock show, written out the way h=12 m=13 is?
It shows h=2 m=4
